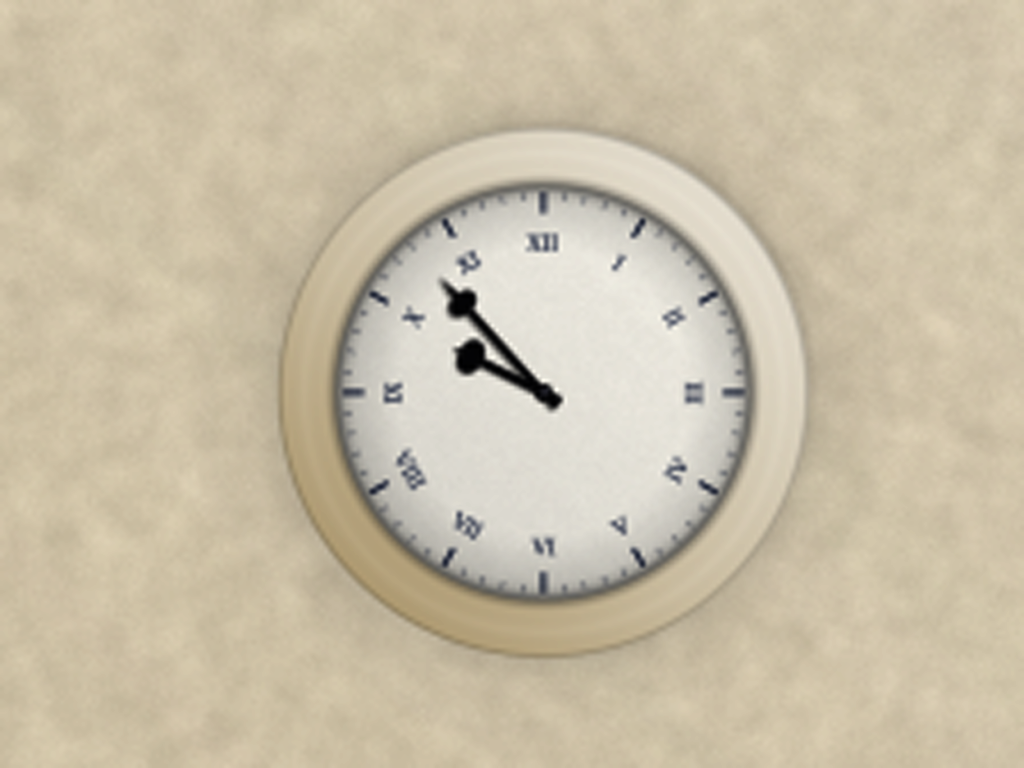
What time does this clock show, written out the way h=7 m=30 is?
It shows h=9 m=53
